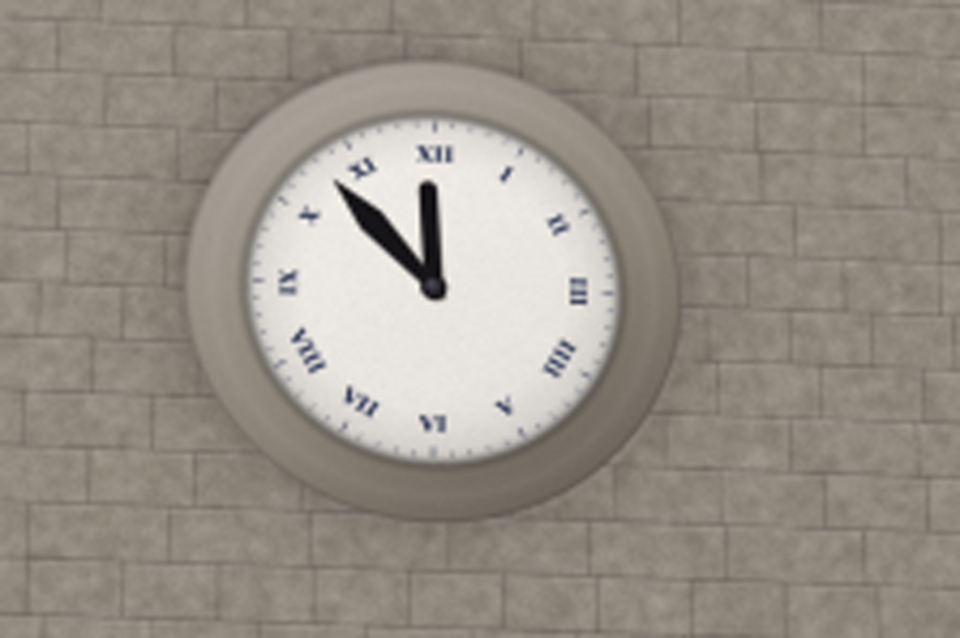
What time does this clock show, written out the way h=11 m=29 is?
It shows h=11 m=53
